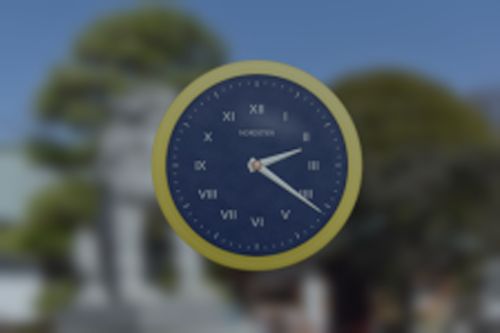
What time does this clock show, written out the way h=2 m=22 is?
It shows h=2 m=21
